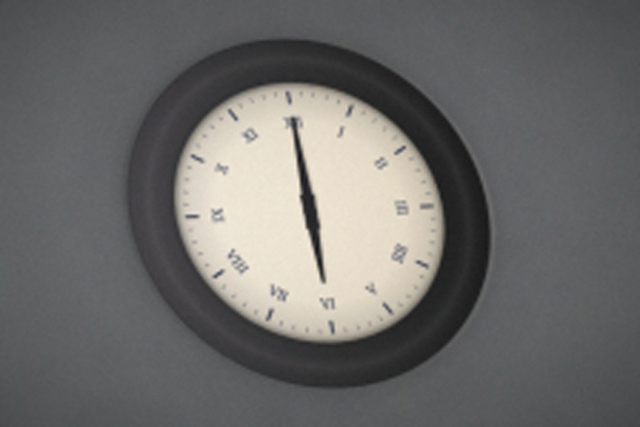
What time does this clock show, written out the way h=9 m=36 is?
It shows h=6 m=0
